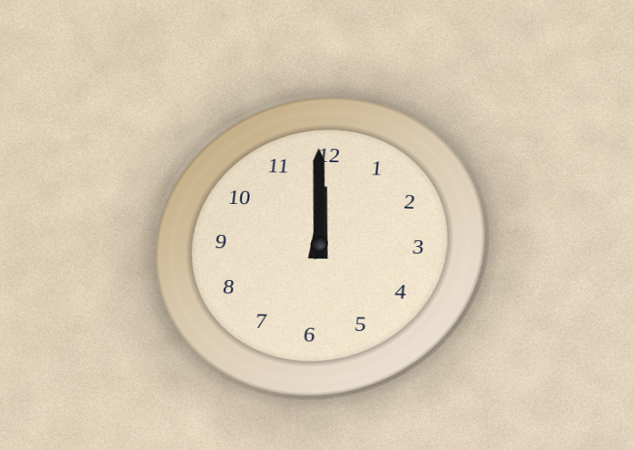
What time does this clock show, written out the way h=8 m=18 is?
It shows h=11 m=59
